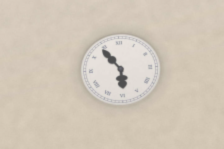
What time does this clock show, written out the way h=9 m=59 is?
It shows h=5 m=54
